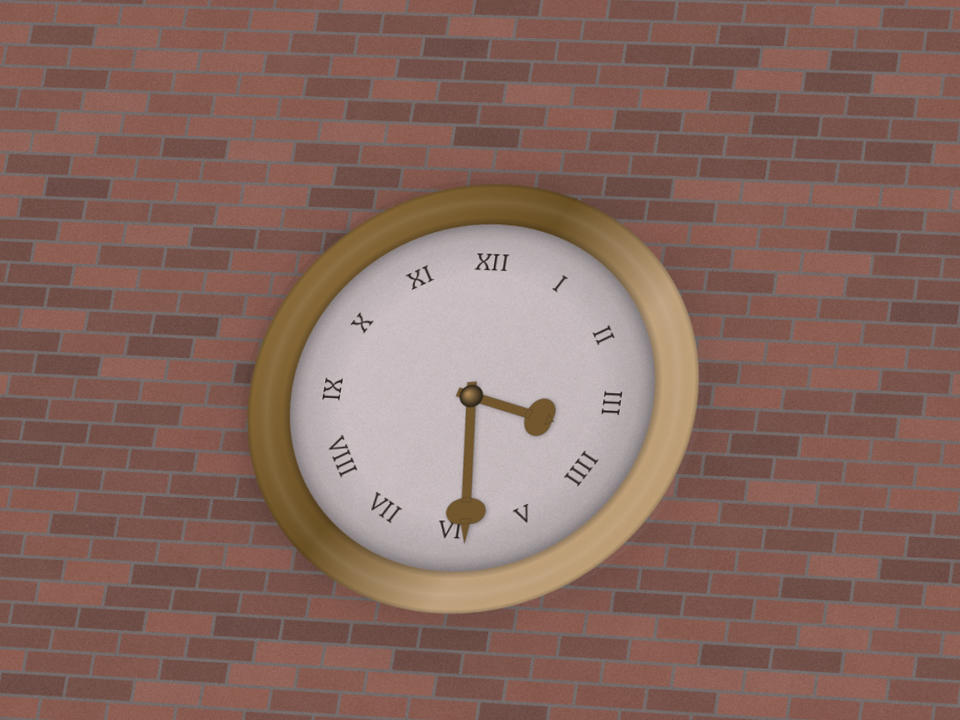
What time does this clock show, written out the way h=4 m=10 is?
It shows h=3 m=29
